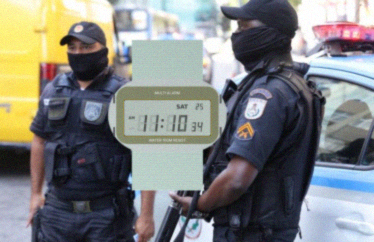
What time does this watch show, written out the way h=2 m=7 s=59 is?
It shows h=11 m=10 s=34
